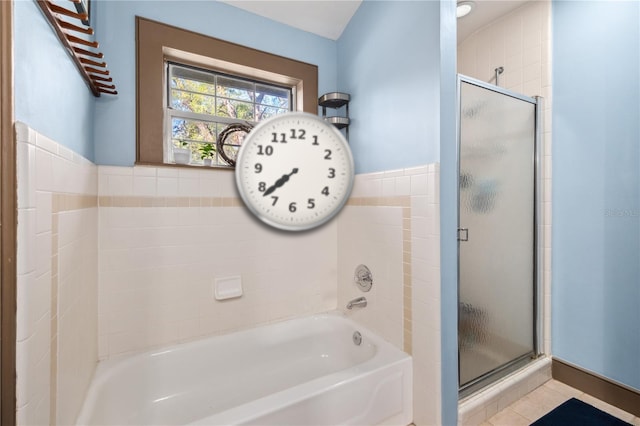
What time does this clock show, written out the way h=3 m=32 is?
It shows h=7 m=38
